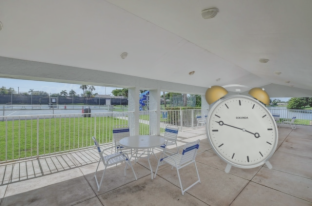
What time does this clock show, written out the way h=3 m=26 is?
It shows h=3 m=48
